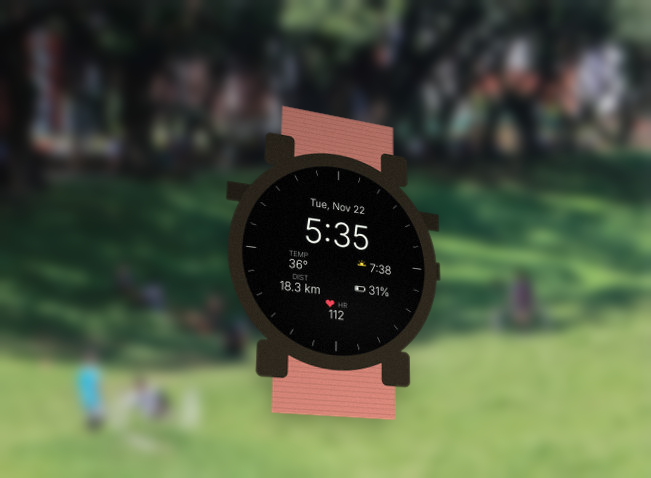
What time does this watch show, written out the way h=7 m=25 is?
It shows h=5 m=35
